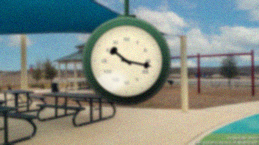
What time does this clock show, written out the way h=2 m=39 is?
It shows h=10 m=17
